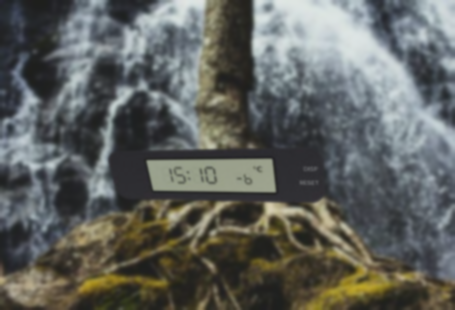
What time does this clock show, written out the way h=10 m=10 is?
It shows h=15 m=10
